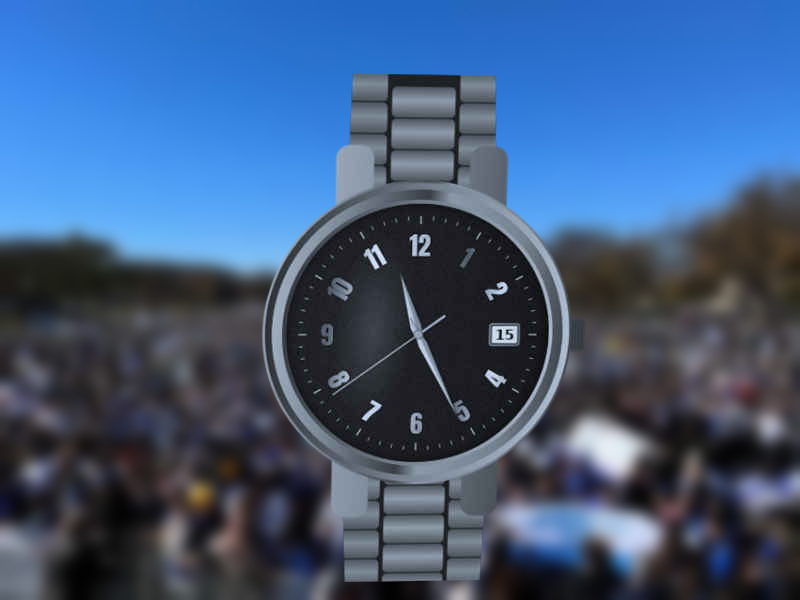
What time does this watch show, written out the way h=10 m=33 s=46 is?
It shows h=11 m=25 s=39
